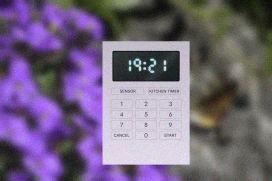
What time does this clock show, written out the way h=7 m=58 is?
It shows h=19 m=21
